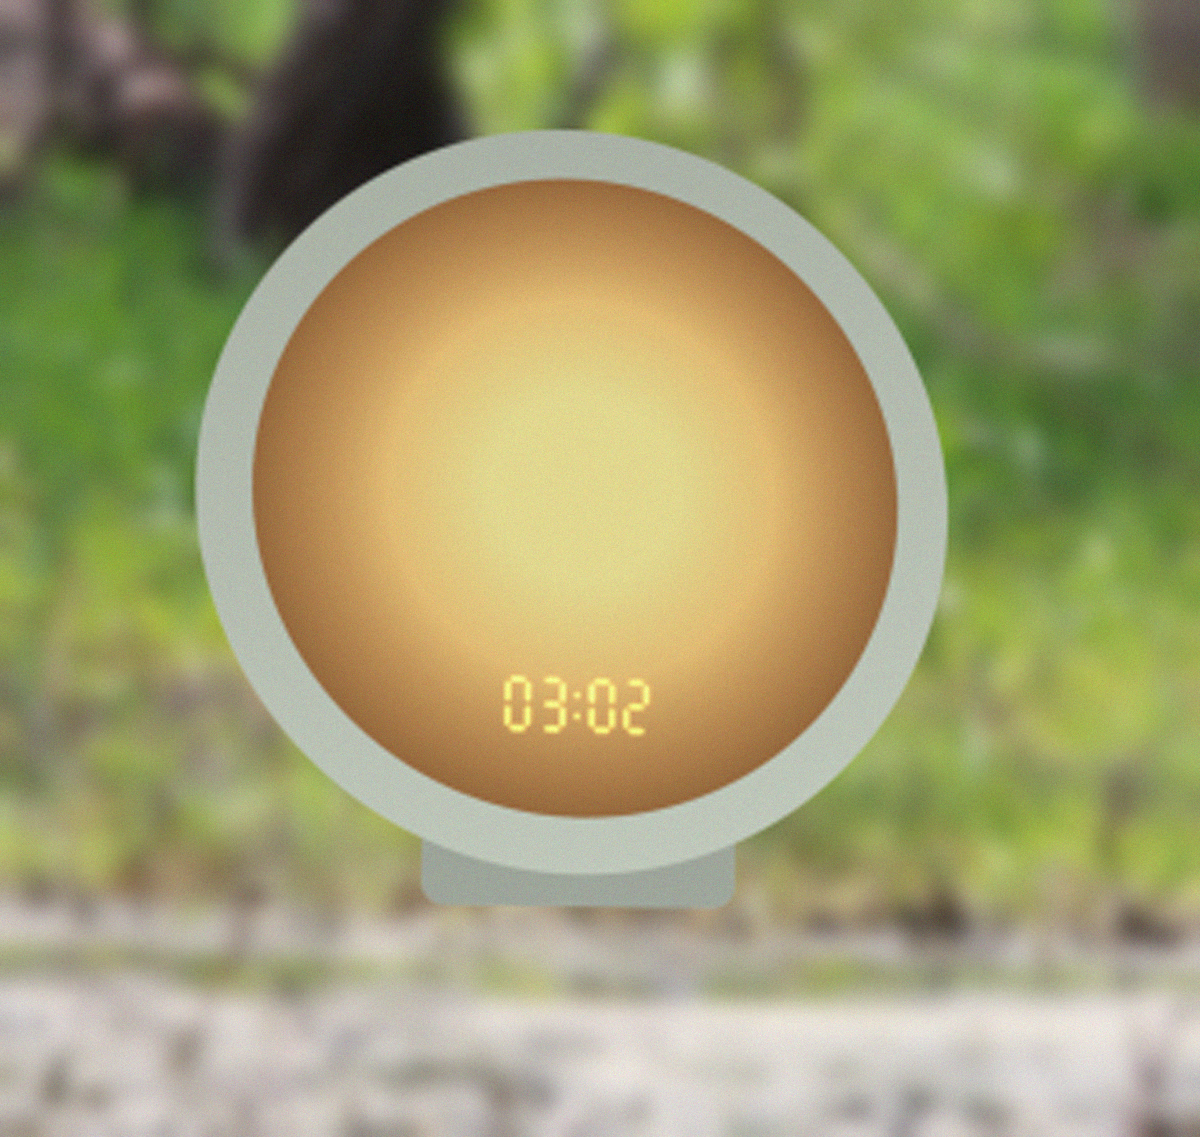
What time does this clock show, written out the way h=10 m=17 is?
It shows h=3 m=2
